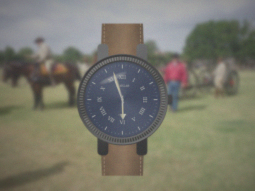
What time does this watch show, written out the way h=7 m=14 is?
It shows h=5 m=57
